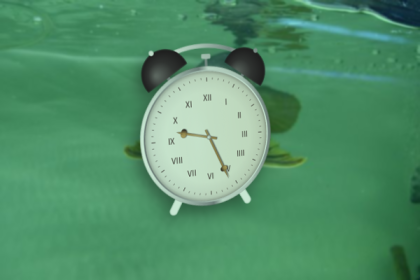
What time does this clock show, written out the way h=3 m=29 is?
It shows h=9 m=26
